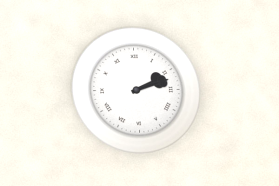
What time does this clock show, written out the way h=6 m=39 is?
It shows h=2 m=12
